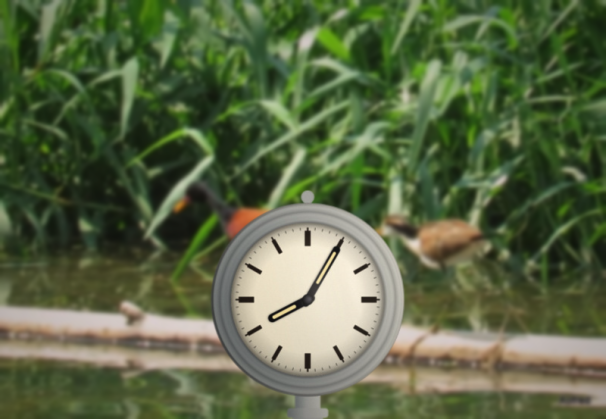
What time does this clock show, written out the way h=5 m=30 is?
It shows h=8 m=5
